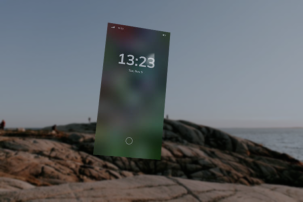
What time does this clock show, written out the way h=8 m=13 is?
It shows h=13 m=23
